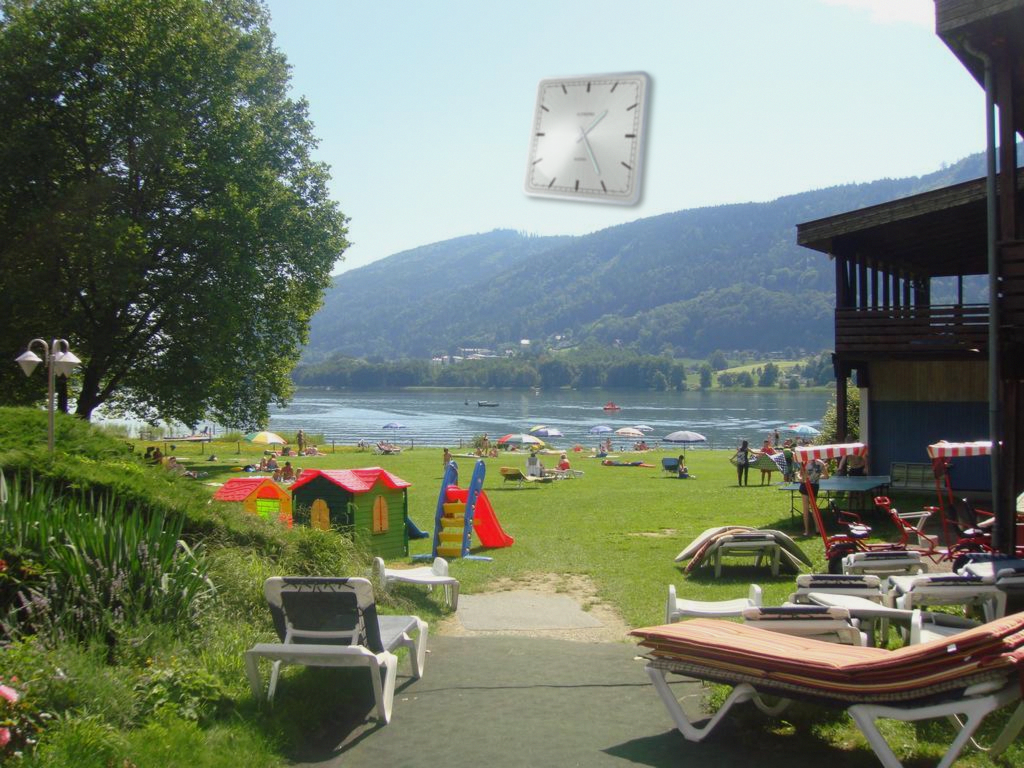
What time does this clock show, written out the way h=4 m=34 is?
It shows h=1 m=25
